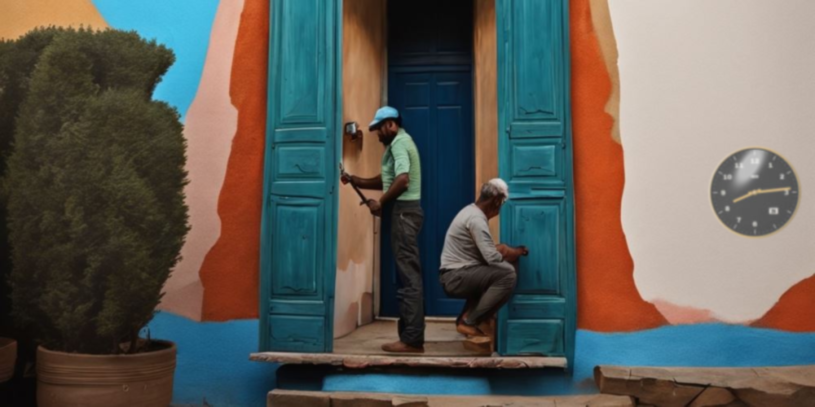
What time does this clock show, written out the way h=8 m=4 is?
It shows h=8 m=14
